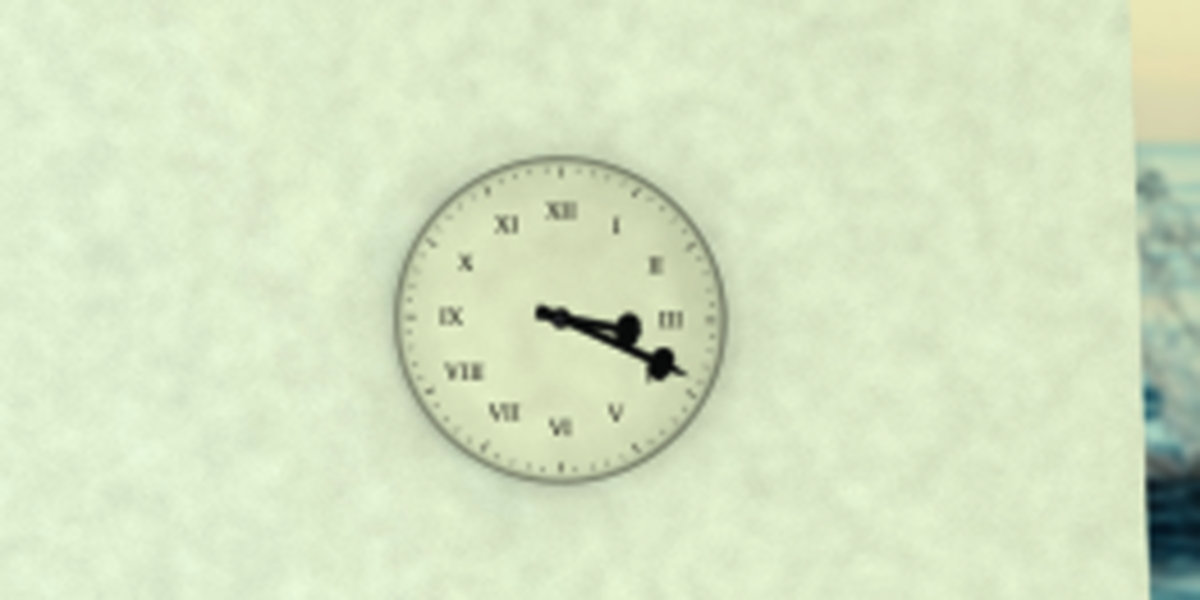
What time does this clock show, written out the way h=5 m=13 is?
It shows h=3 m=19
